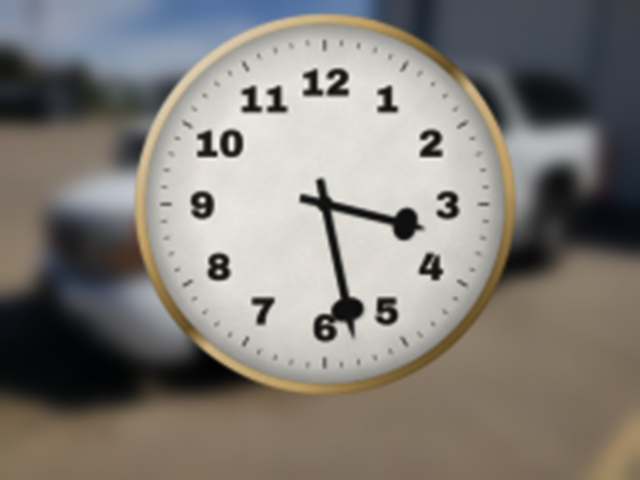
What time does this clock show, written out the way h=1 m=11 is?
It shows h=3 m=28
